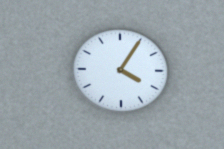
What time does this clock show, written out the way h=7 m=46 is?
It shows h=4 m=5
